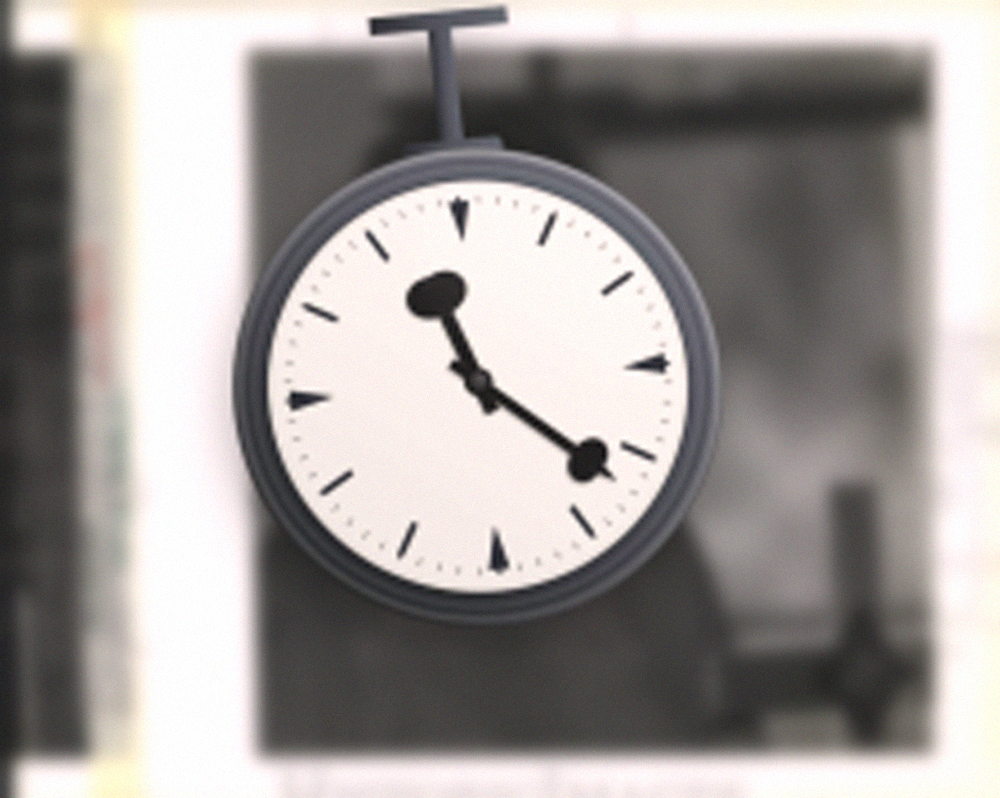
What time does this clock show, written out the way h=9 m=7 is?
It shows h=11 m=22
